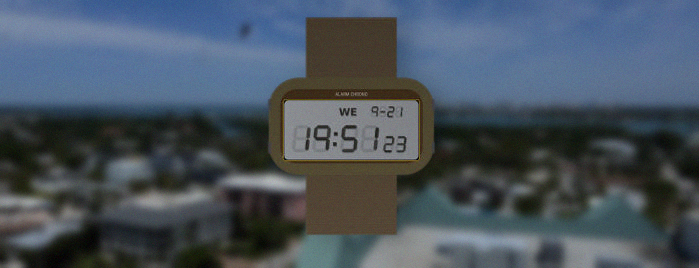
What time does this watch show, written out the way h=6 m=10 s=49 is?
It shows h=19 m=51 s=23
